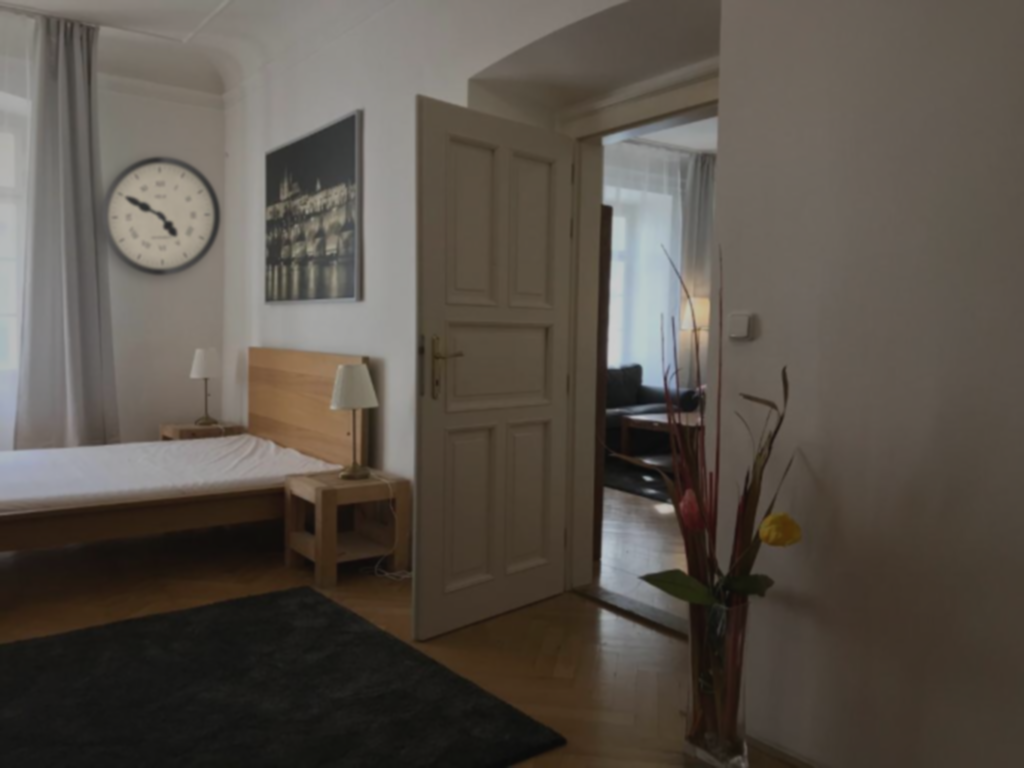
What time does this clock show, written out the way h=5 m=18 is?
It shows h=4 m=50
